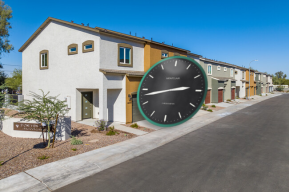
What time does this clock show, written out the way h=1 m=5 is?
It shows h=2 m=43
